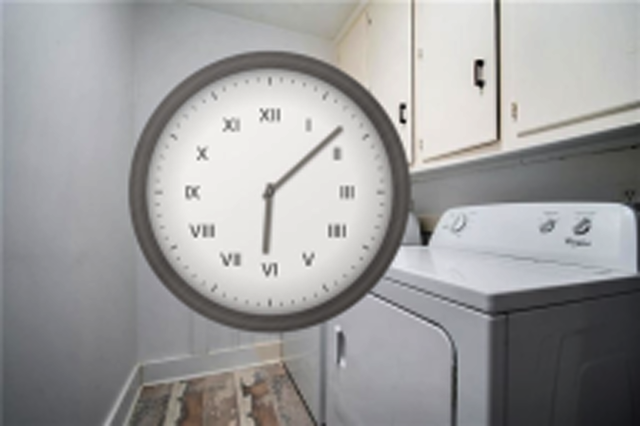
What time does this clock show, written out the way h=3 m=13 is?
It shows h=6 m=8
